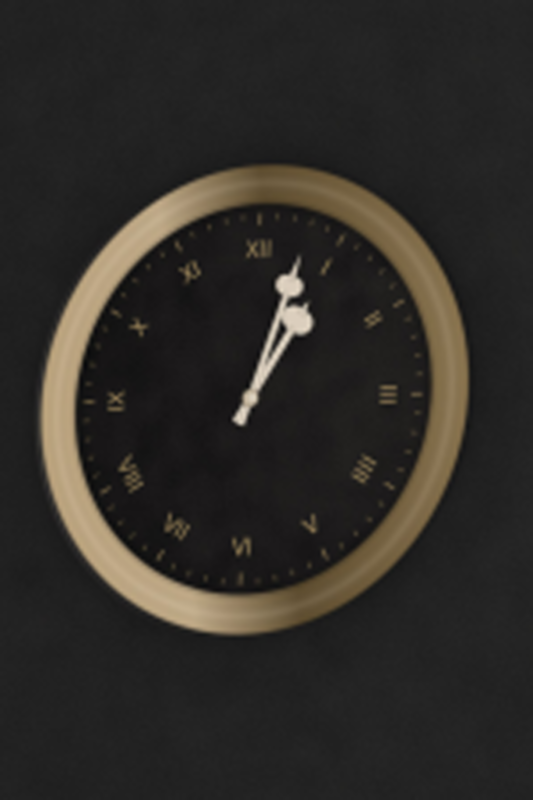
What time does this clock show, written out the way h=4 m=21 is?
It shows h=1 m=3
